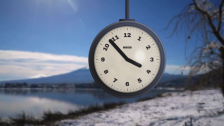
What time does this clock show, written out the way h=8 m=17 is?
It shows h=3 m=53
